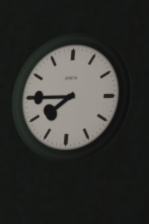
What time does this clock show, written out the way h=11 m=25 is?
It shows h=7 m=45
